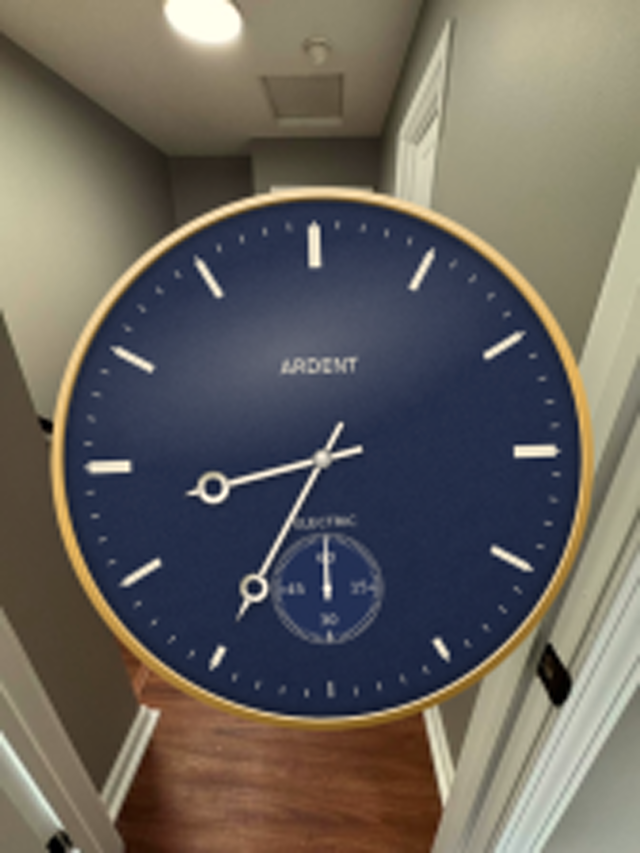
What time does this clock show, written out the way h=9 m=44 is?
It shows h=8 m=35
